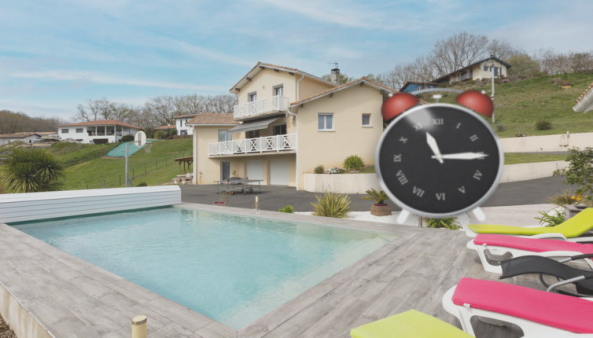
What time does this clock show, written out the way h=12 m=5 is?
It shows h=11 m=15
